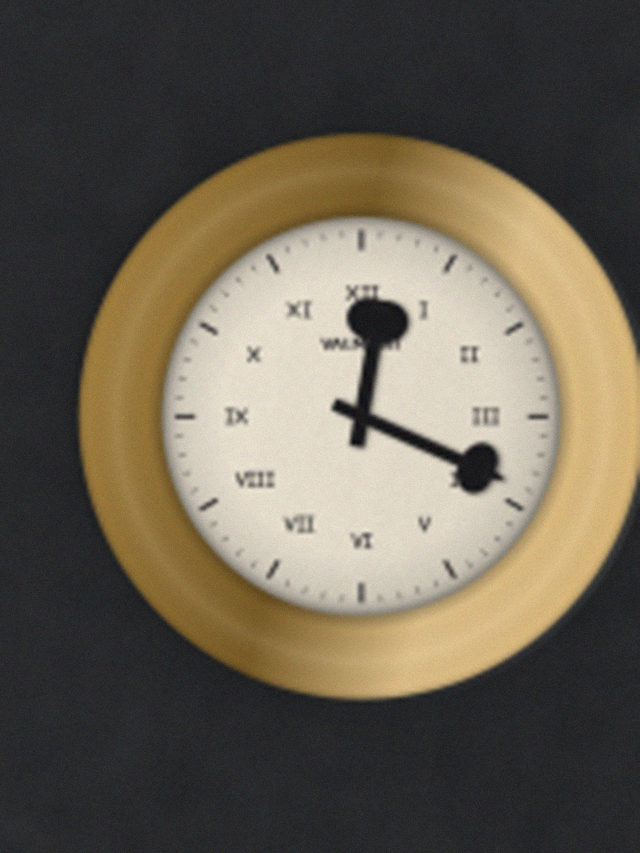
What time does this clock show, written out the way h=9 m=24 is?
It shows h=12 m=19
